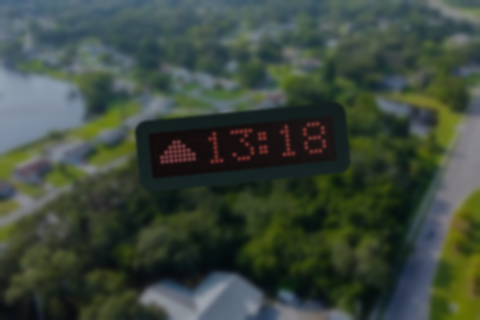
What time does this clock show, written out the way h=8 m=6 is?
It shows h=13 m=18
